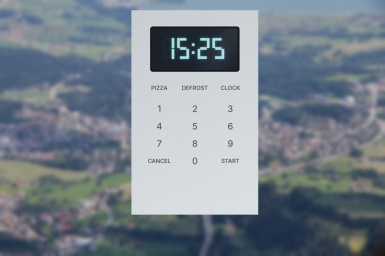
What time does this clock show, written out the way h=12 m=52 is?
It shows h=15 m=25
